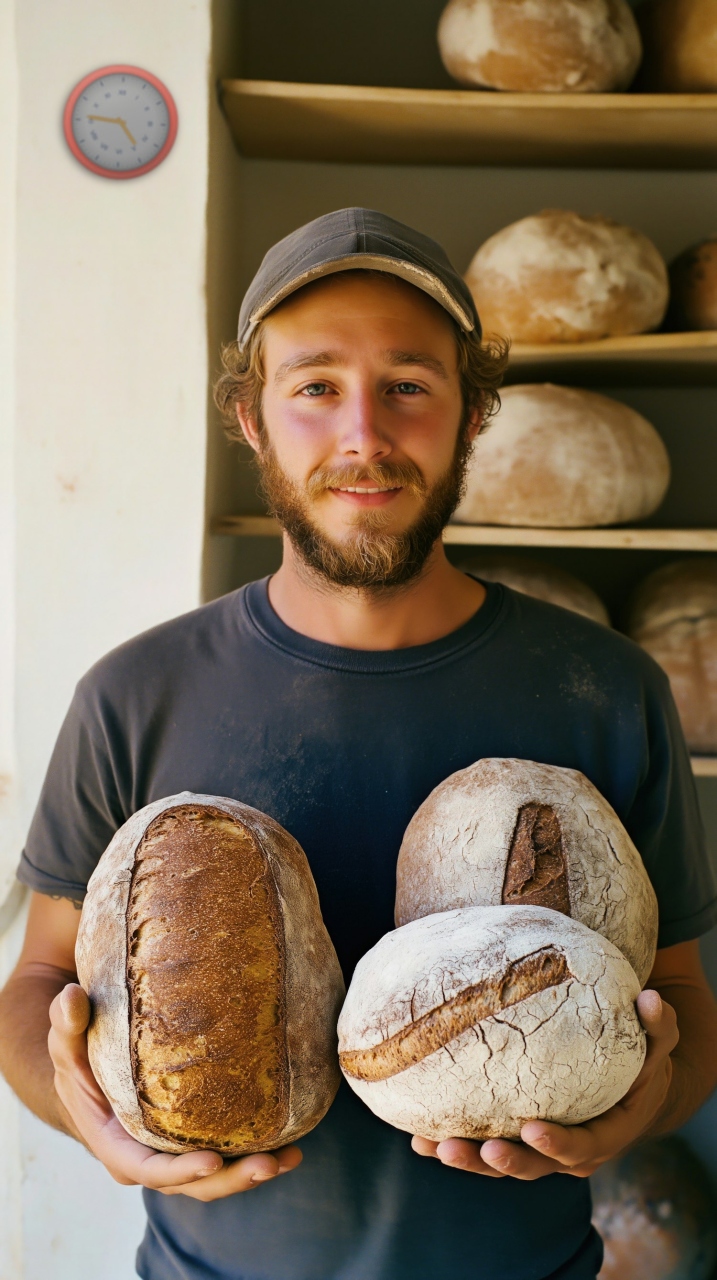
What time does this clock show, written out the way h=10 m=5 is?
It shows h=4 m=46
